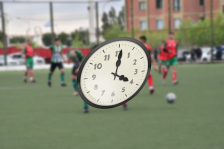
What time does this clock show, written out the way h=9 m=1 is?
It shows h=4 m=1
